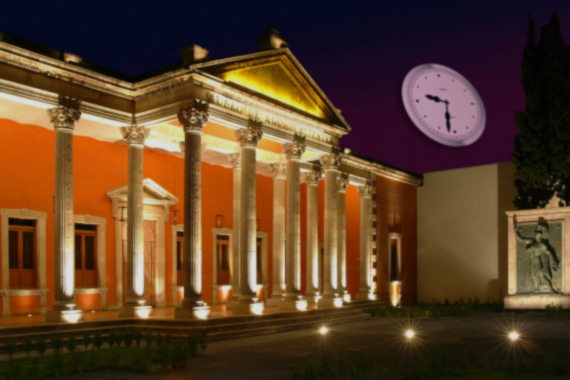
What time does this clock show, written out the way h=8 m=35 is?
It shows h=9 m=32
